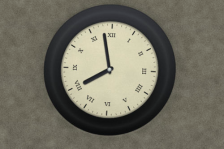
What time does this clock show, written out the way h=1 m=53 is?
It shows h=7 m=58
